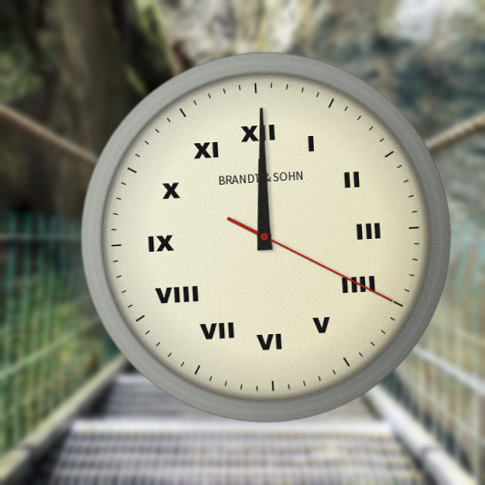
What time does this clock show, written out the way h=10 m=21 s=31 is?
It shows h=12 m=0 s=20
